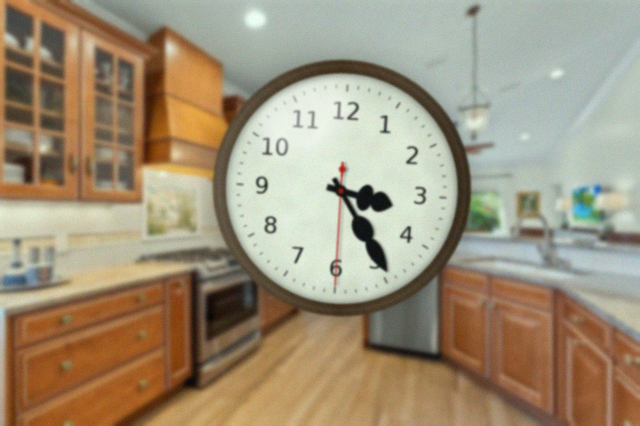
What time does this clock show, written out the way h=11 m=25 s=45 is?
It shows h=3 m=24 s=30
